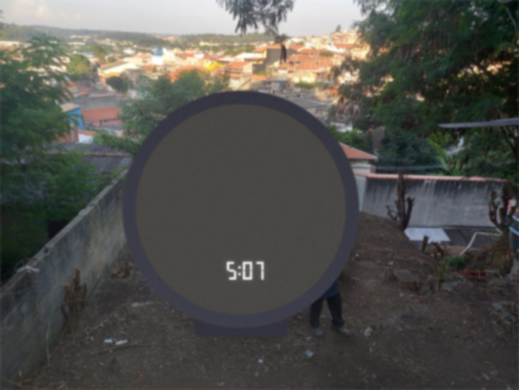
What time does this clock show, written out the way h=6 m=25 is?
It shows h=5 m=7
